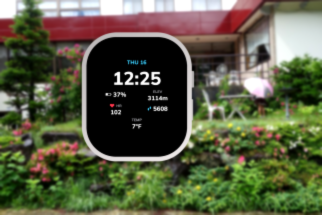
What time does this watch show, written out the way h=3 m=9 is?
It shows h=12 m=25
